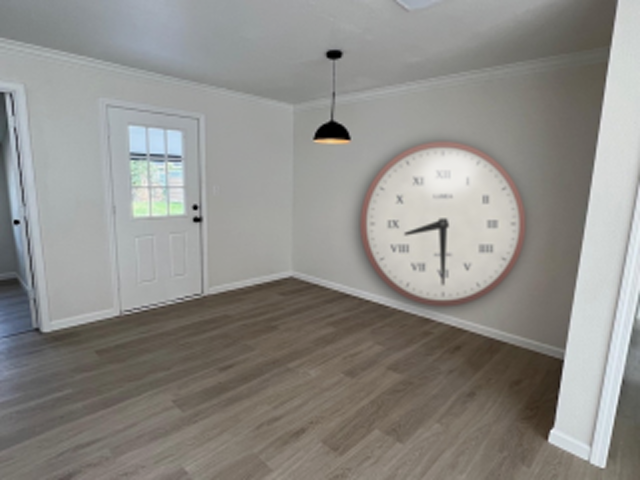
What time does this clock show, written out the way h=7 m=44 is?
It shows h=8 m=30
